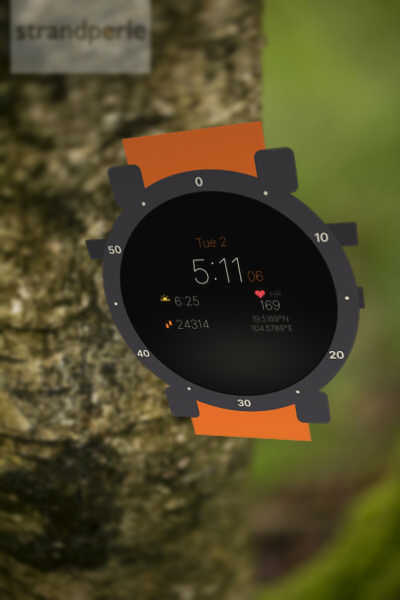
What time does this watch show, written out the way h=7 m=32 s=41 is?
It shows h=5 m=11 s=6
